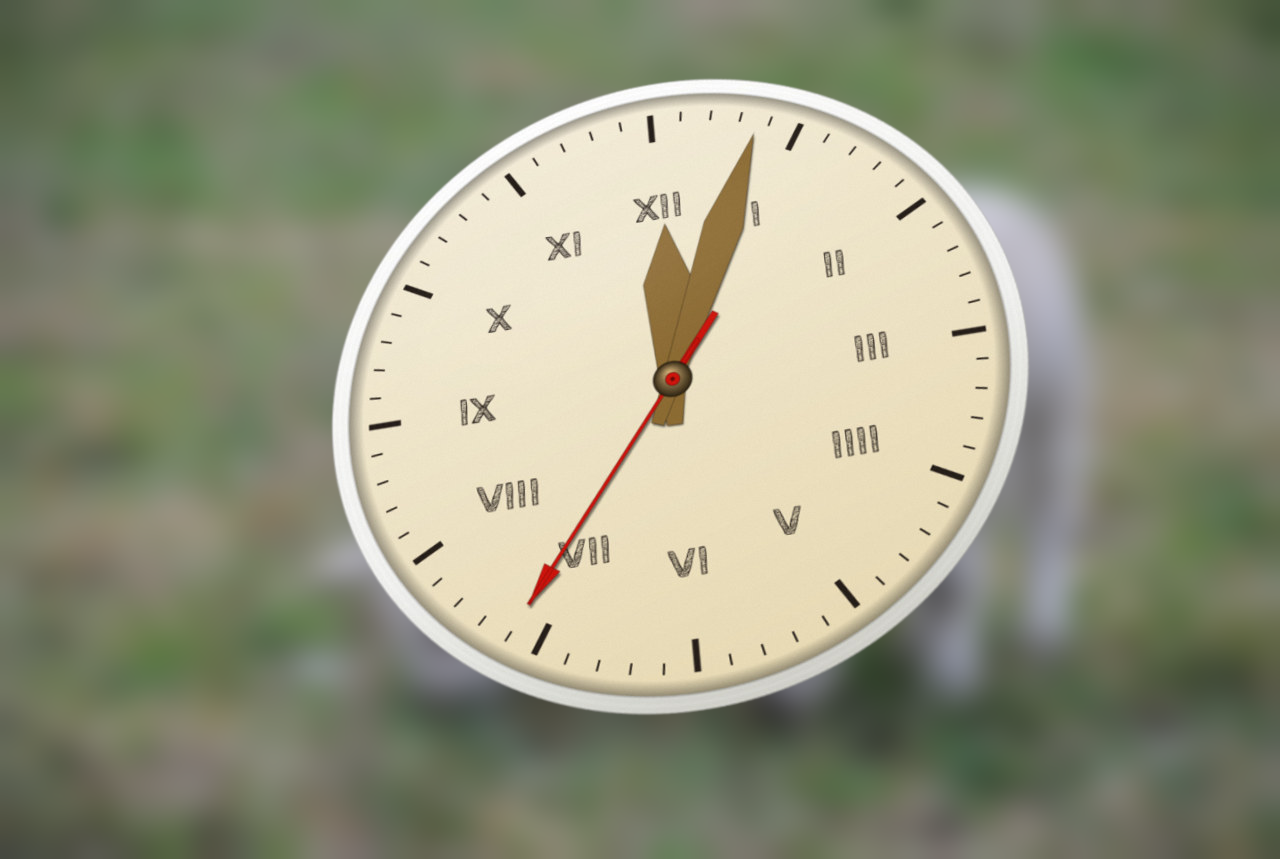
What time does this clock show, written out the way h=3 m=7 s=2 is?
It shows h=12 m=3 s=36
